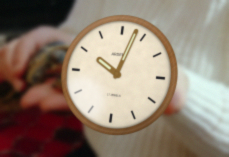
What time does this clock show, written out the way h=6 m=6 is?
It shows h=10 m=3
